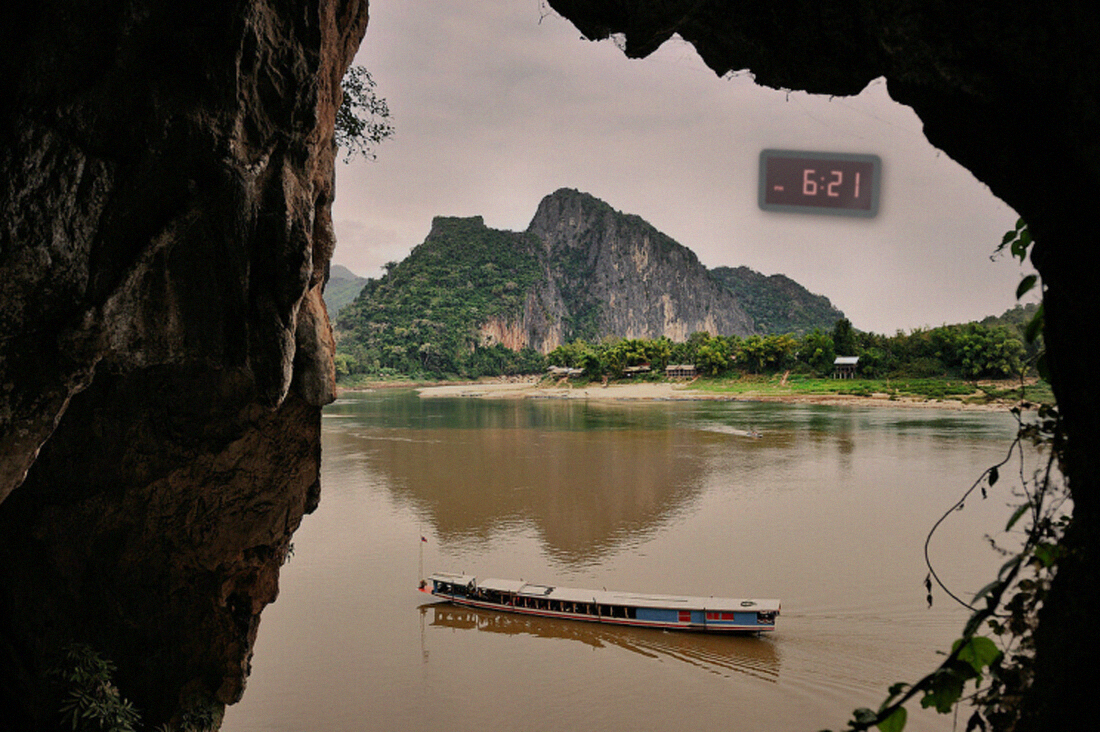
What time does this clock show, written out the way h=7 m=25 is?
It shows h=6 m=21
